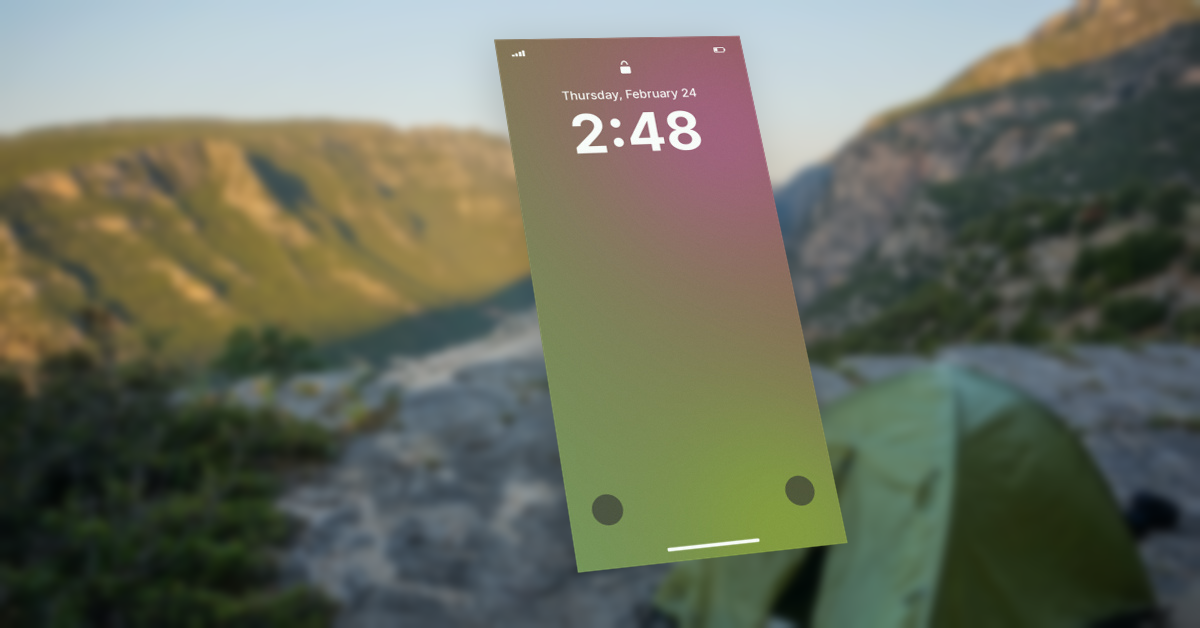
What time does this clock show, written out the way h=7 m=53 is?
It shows h=2 m=48
